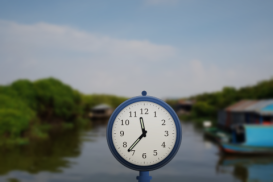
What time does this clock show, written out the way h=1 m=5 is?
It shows h=11 m=37
